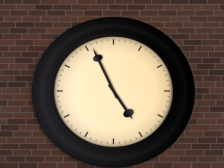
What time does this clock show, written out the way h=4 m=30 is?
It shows h=4 m=56
